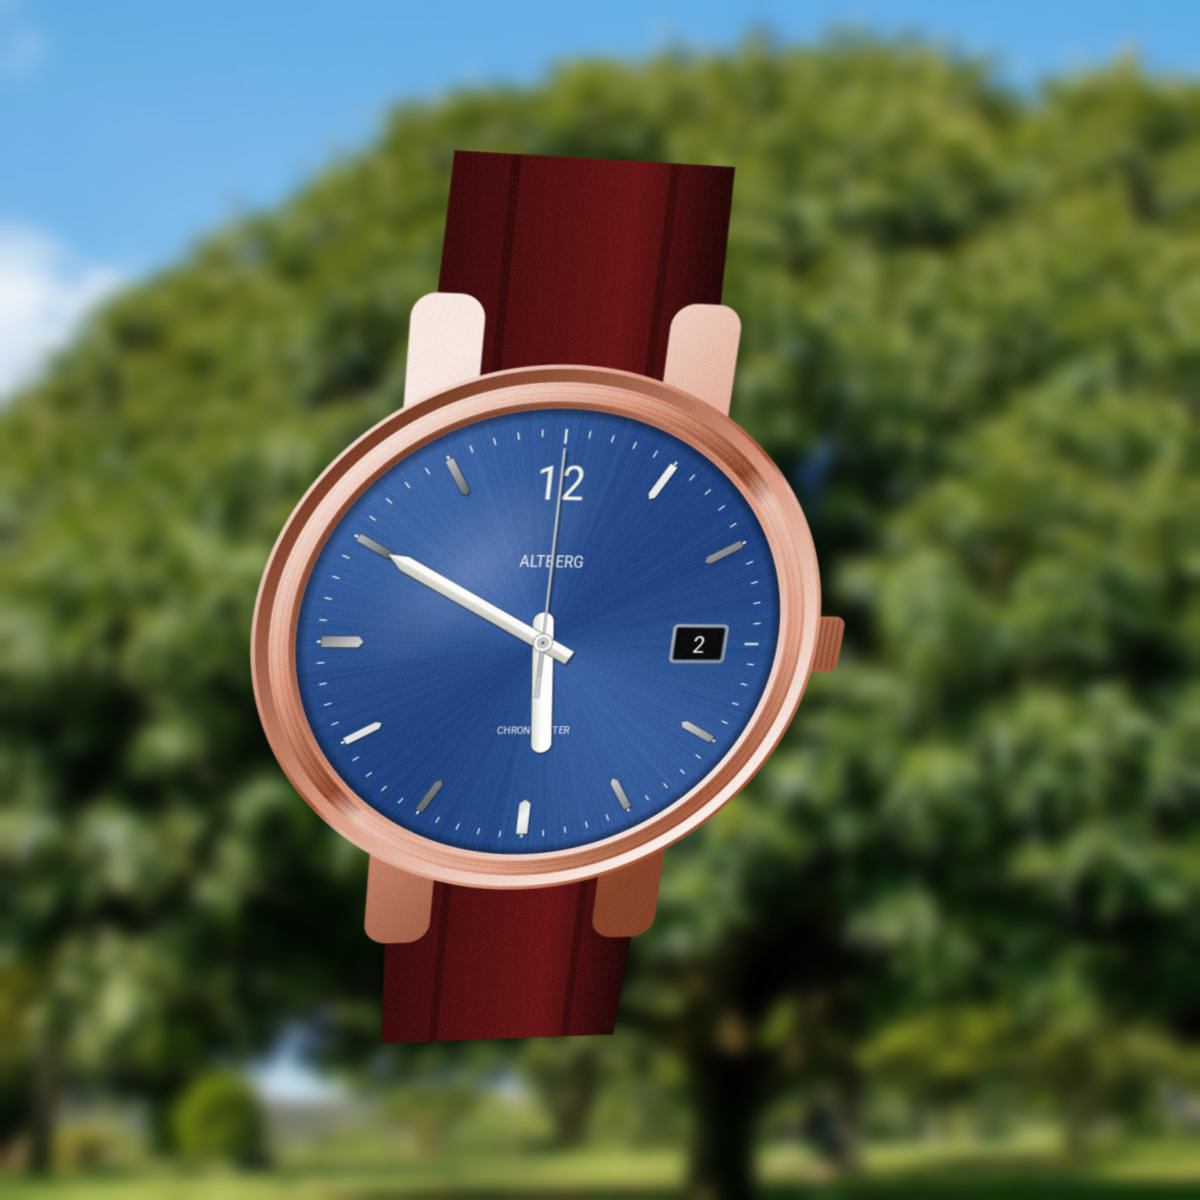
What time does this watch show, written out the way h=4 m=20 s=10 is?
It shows h=5 m=50 s=0
